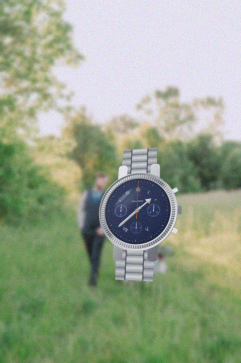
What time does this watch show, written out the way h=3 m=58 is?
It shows h=1 m=38
